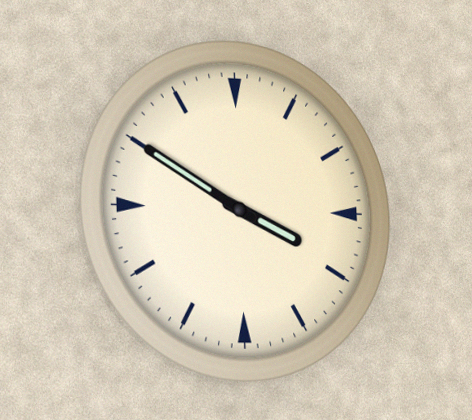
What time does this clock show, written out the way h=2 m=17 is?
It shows h=3 m=50
